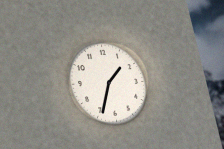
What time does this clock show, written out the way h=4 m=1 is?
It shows h=1 m=34
